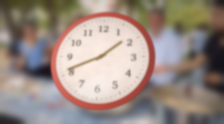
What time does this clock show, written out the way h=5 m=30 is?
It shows h=1 m=41
